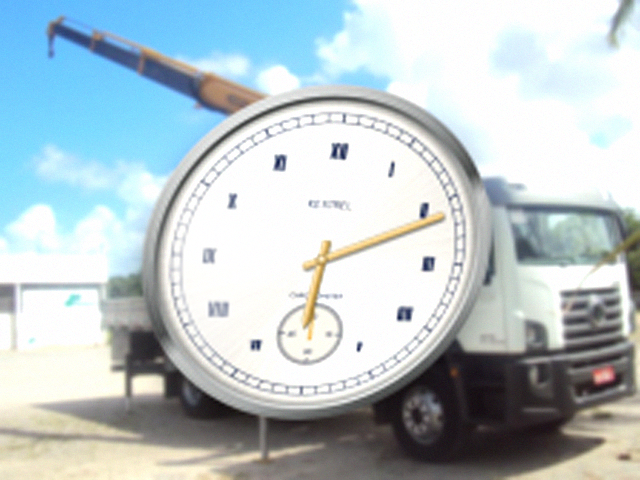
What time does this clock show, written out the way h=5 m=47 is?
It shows h=6 m=11
